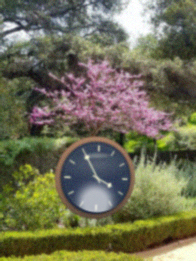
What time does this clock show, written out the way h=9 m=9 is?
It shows h=3 m=55
